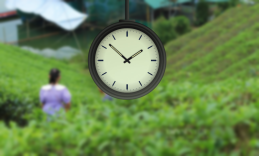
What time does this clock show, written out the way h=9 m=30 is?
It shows h=1 m=52
